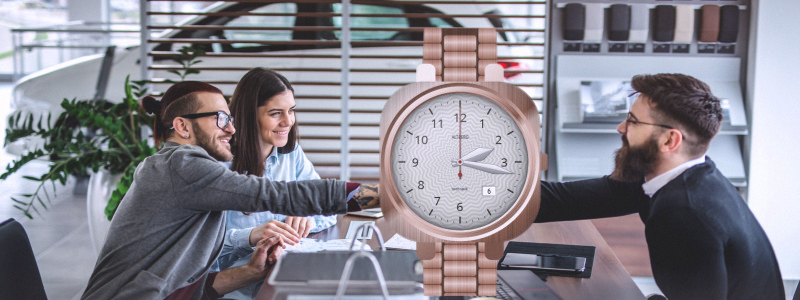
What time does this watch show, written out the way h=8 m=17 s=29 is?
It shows h=2 m=17 s=0
